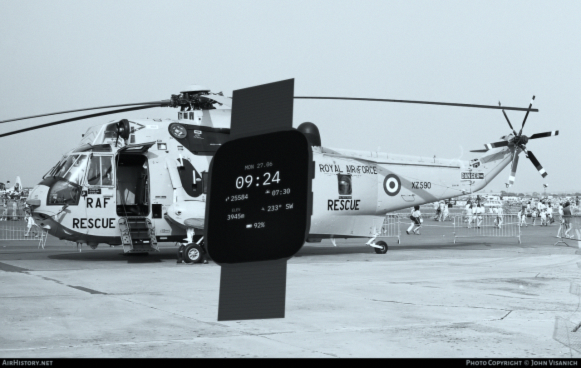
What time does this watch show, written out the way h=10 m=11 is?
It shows h=9 m=24
